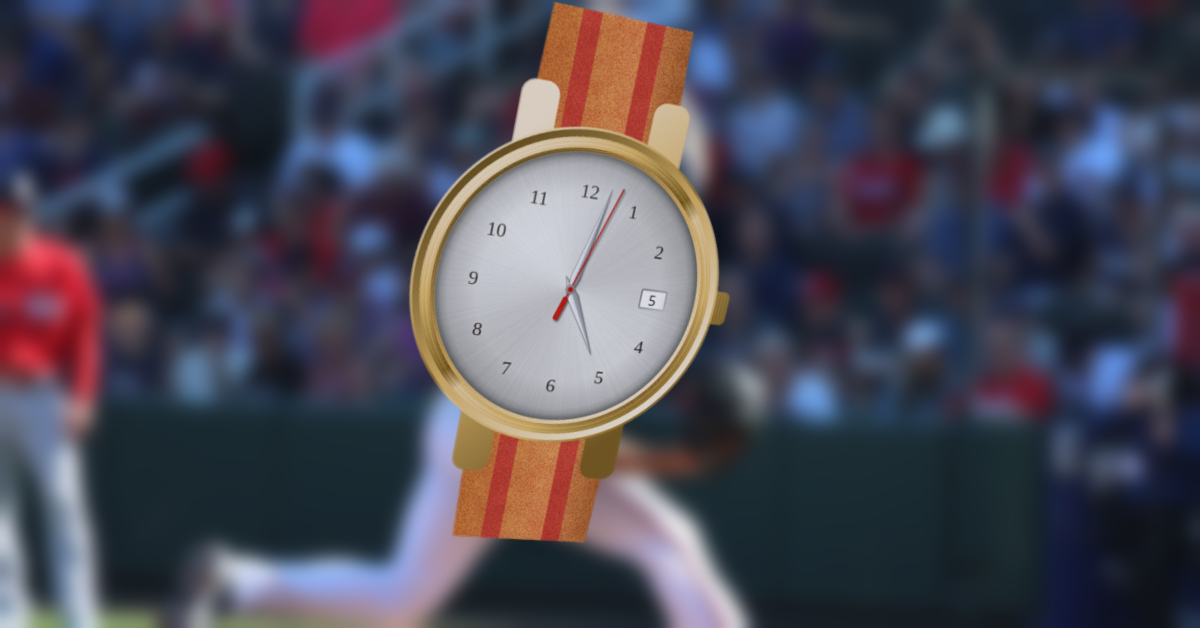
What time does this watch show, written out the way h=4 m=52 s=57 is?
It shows h=5 m=2 s=3
